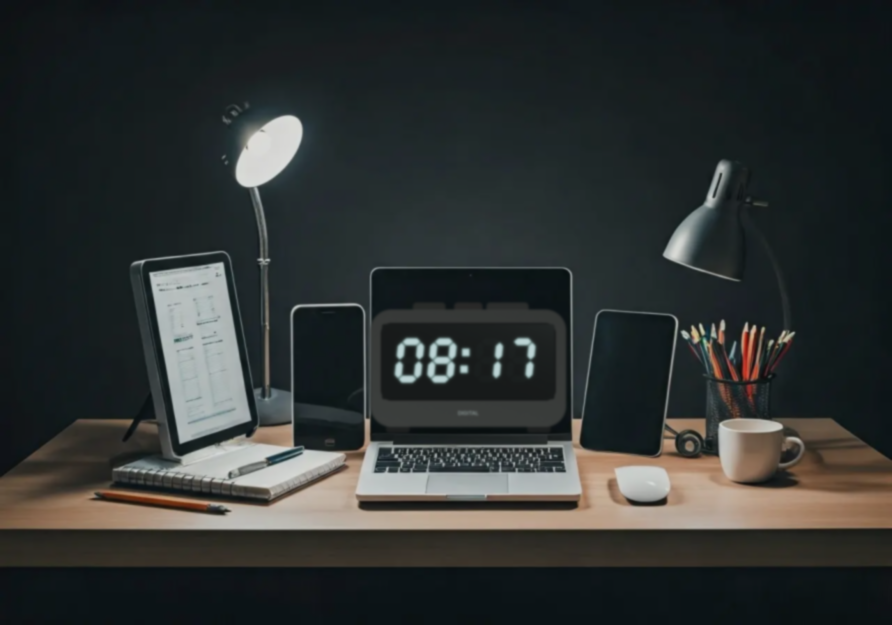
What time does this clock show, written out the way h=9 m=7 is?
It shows h=8 m=17
